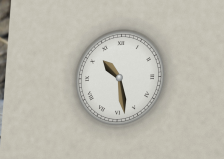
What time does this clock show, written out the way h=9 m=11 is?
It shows h=10 m=28
